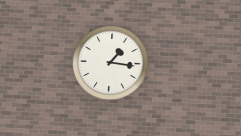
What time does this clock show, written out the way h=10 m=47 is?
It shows h=1 m=16
